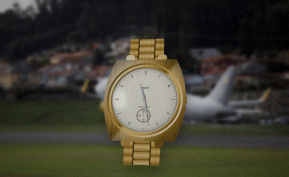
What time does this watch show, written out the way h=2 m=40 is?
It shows h=11 m=28
